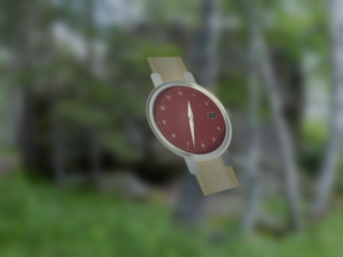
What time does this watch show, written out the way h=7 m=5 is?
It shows h=12 m=33
